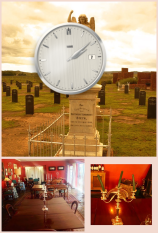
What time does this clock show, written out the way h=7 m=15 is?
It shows h=2 m=9
